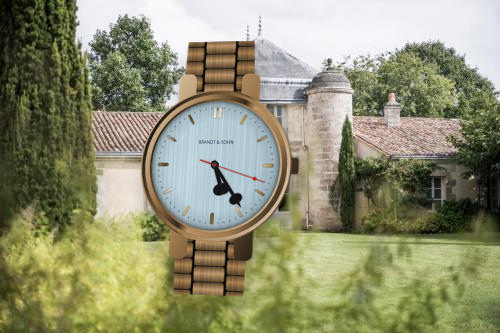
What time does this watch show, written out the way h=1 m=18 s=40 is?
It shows h=5 m=24 s=18
